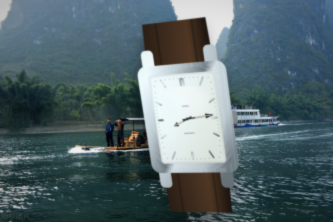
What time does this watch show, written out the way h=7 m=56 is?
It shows h=8 m=14
